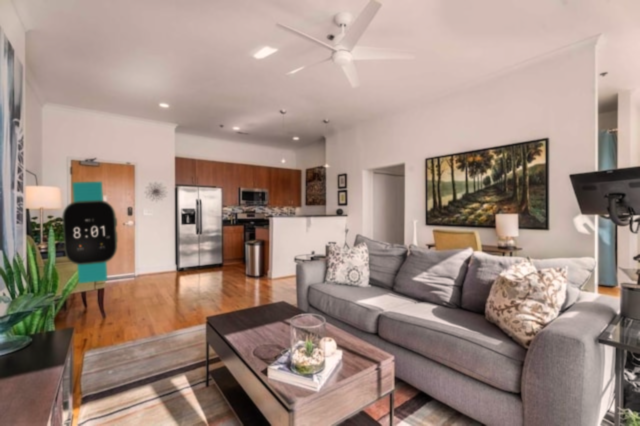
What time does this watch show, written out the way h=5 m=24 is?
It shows h=8 m=1
